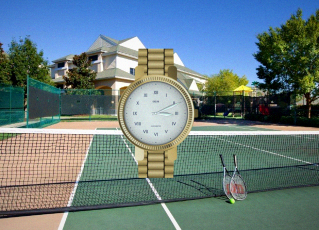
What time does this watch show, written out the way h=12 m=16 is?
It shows h=3 m=11
